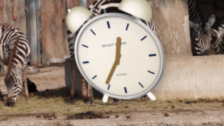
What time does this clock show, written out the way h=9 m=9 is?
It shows h=12 m=36
